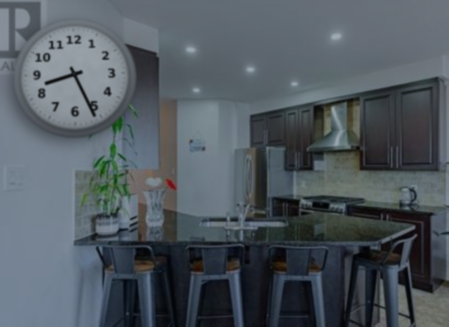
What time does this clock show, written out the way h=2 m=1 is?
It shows h=8 m=26
